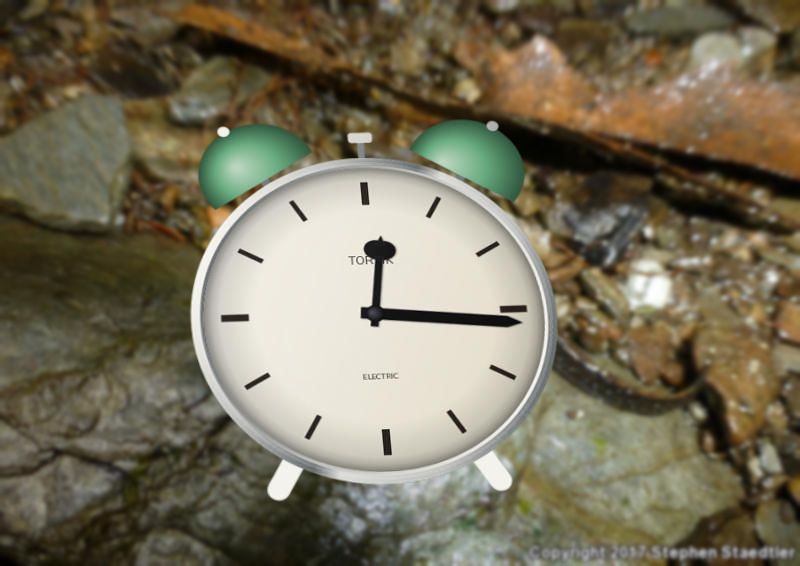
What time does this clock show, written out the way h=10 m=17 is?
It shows h=12 m=16
